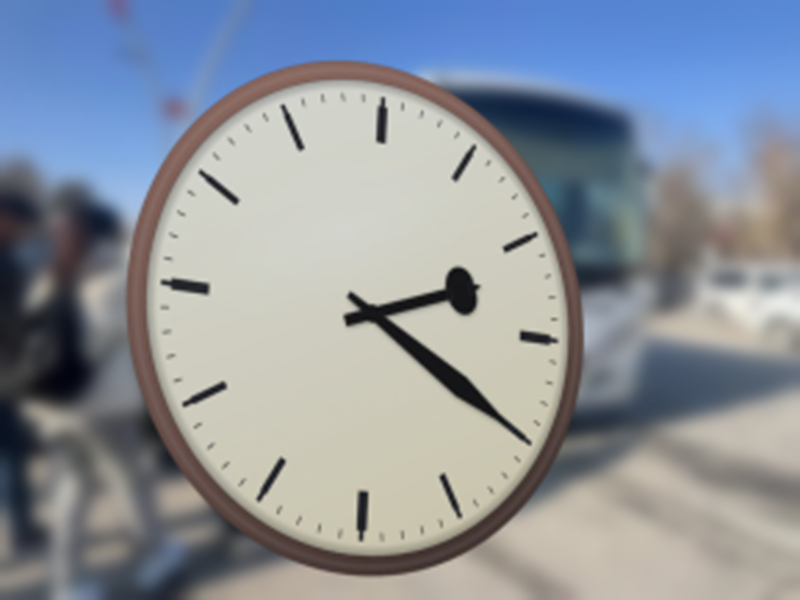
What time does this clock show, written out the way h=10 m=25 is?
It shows h=2 m=20
